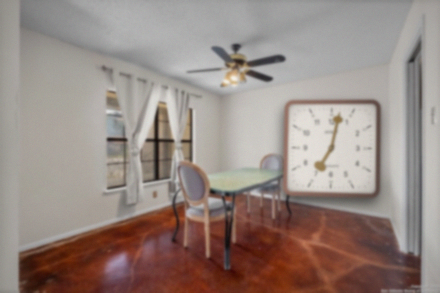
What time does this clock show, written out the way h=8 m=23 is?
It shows h=7 m=2
